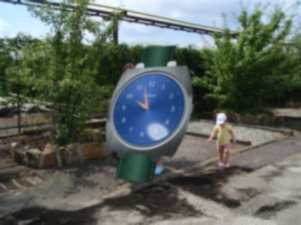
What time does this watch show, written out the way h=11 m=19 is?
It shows h=9 m=57
